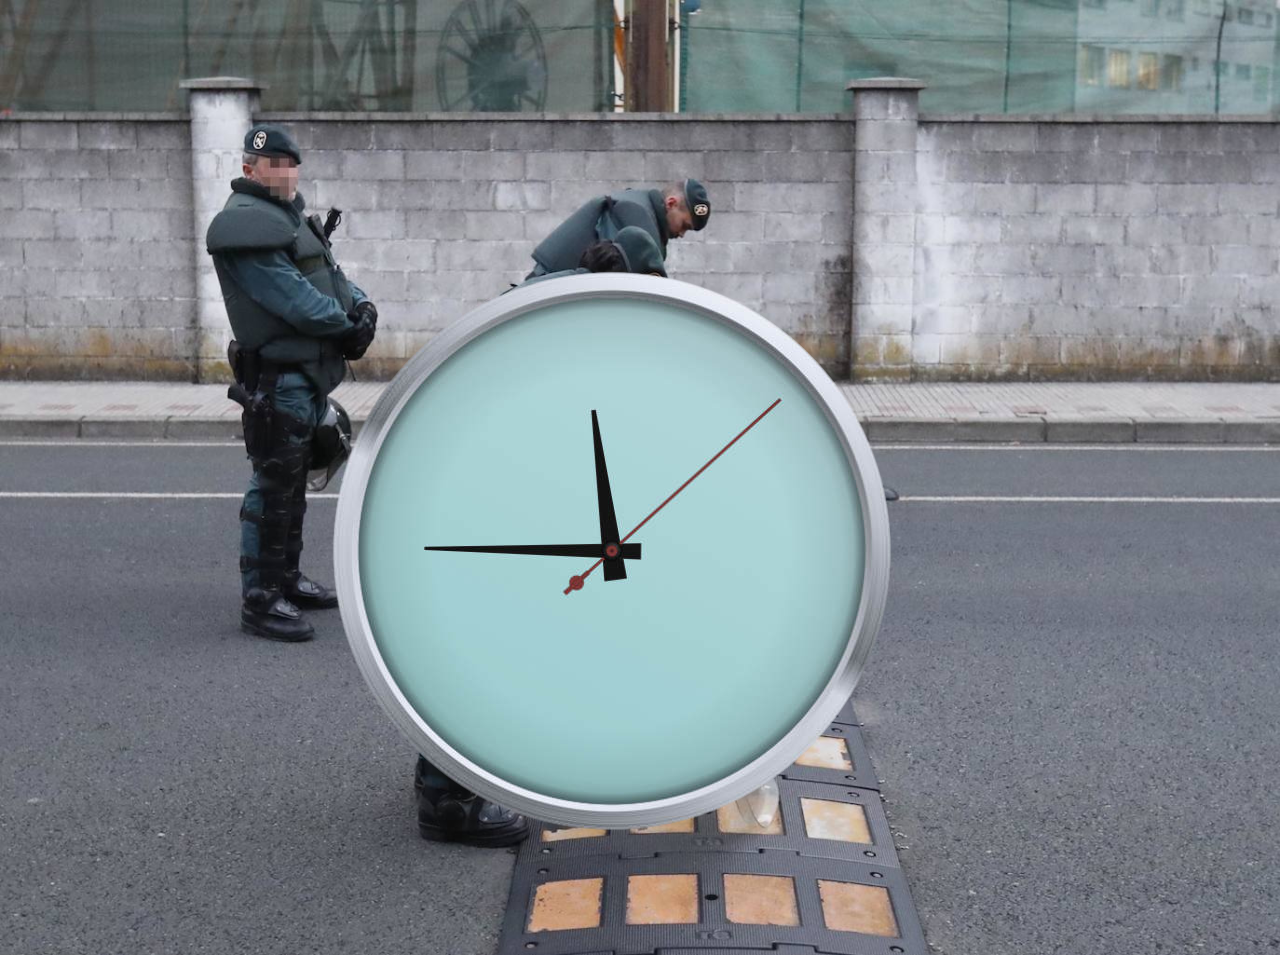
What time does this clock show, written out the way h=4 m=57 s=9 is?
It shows h=11 m=45 s=8
